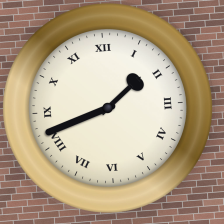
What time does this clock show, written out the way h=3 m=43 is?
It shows h=1 m=42
